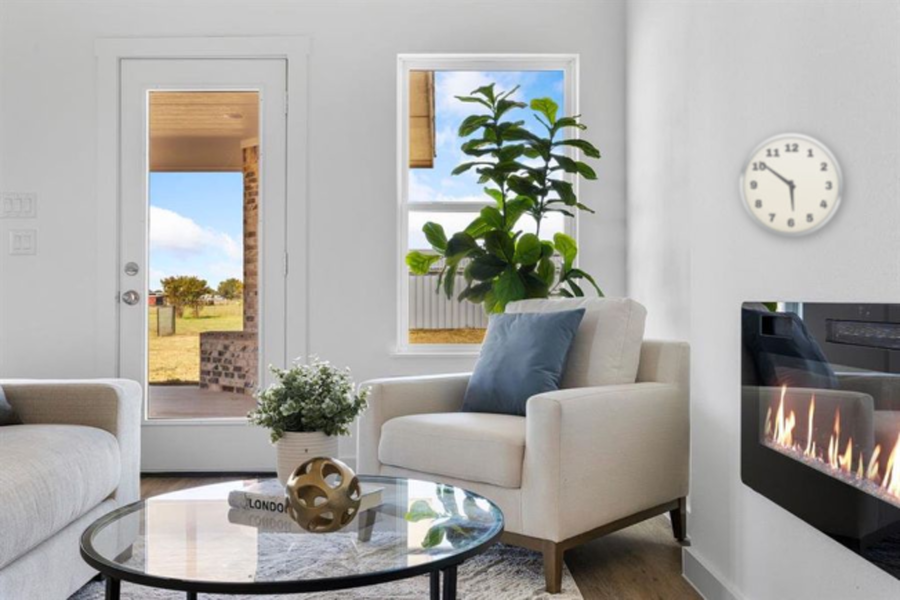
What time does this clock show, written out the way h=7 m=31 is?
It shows h=5 m=51
